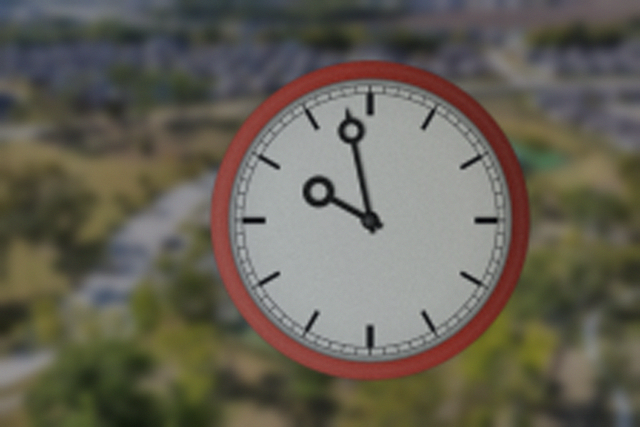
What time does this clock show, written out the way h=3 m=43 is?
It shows h=9 m=58
